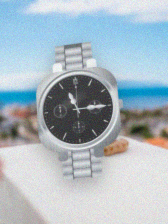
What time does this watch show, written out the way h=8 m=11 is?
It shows h=11 m=15
